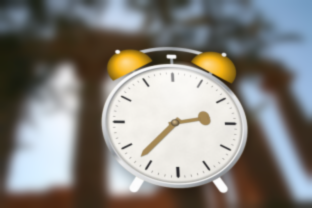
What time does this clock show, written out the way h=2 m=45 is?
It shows h=2 m=37
